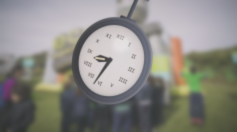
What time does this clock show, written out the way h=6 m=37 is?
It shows h=8 m=32
